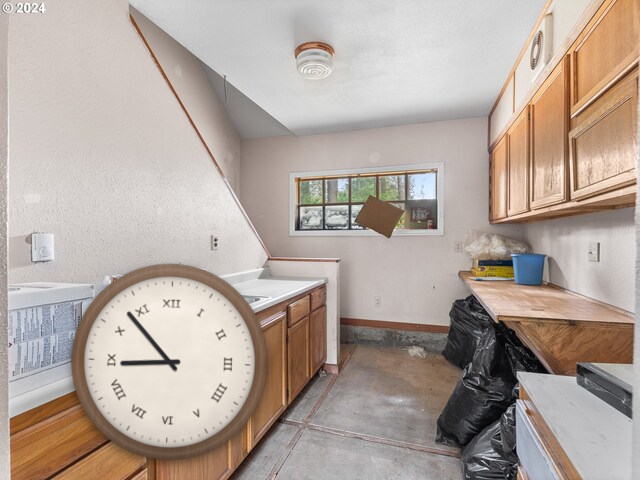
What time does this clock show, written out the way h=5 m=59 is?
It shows h=8 m=53
